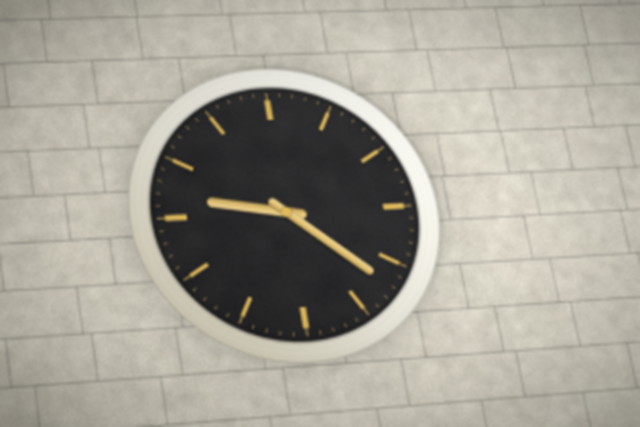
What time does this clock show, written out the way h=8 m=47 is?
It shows h=9 m=22
